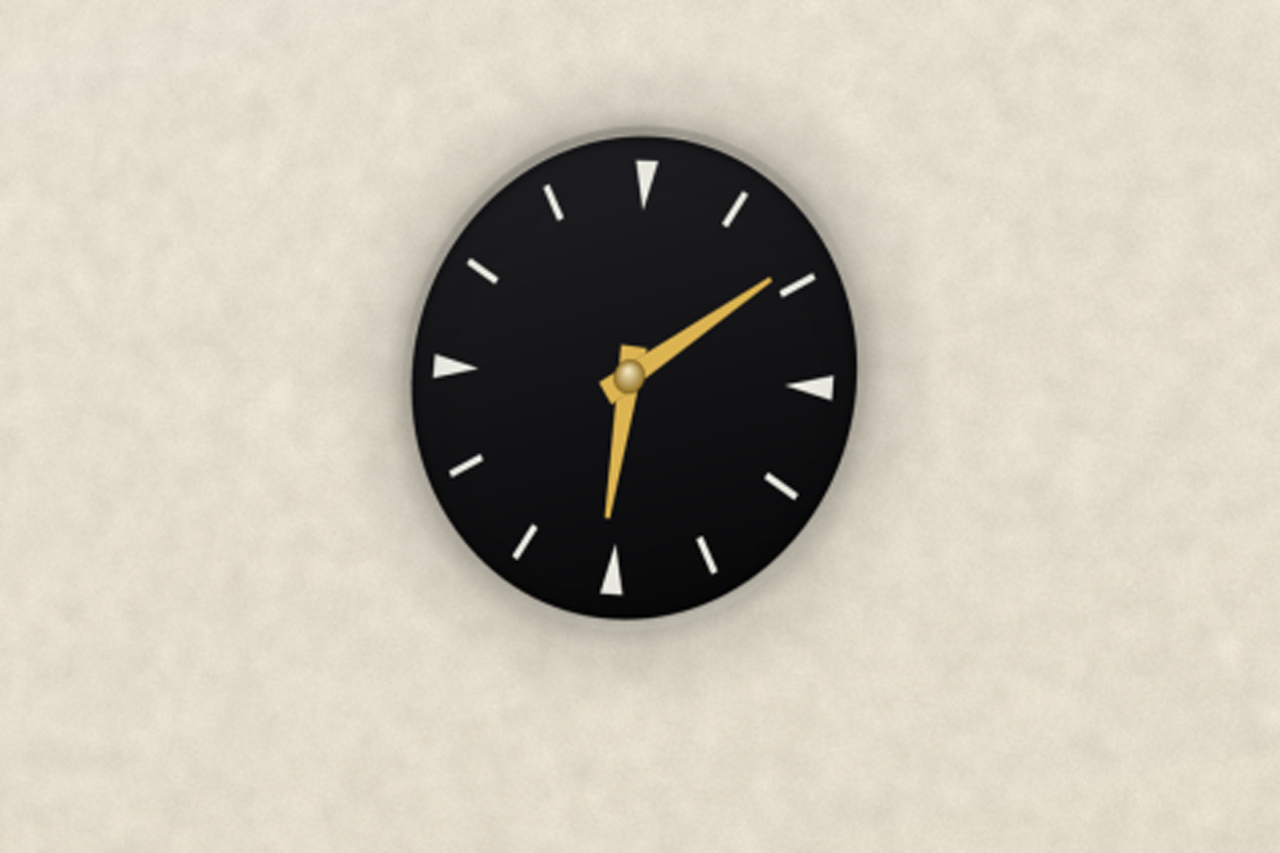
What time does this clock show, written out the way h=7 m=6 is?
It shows h=6 m=9
